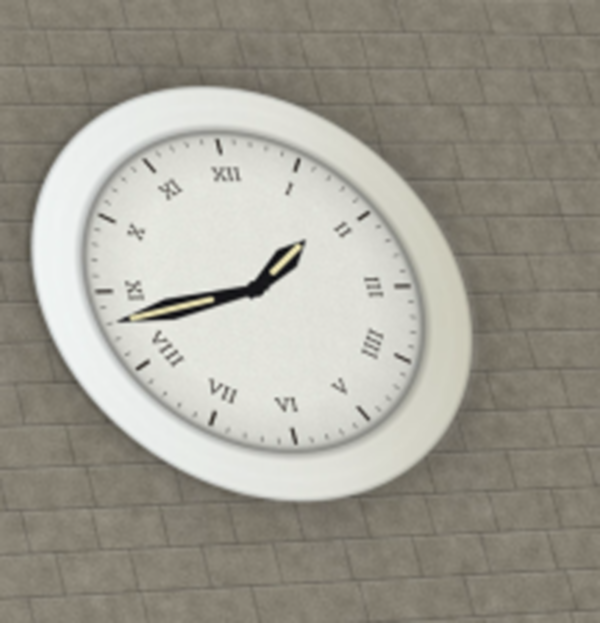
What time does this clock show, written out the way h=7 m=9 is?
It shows h=1 m=43
